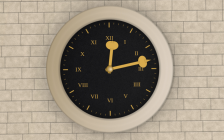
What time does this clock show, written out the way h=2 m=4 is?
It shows h=12 m=13
